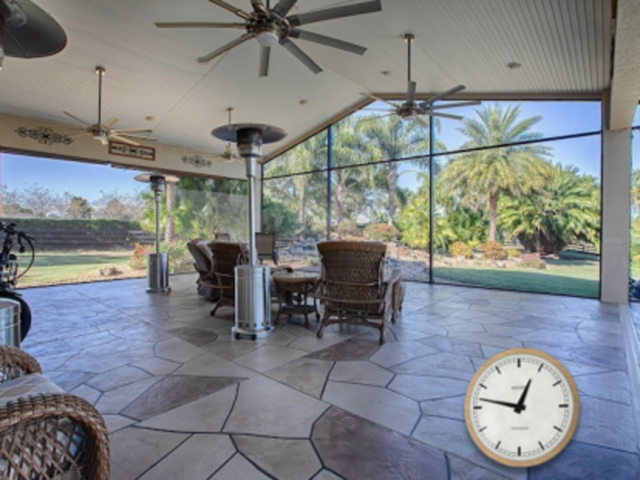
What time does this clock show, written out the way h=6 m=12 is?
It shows h=12 m=47
